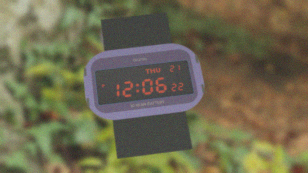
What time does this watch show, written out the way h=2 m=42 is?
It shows h=12 m=6
